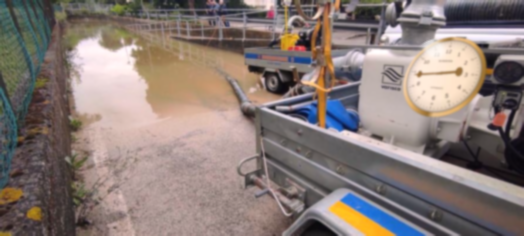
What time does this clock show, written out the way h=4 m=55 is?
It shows h=2 m=44
